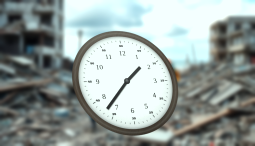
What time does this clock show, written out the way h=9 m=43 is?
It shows h=1 m=37
